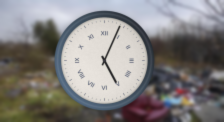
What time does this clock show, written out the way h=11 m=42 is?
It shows h=5 m=4
